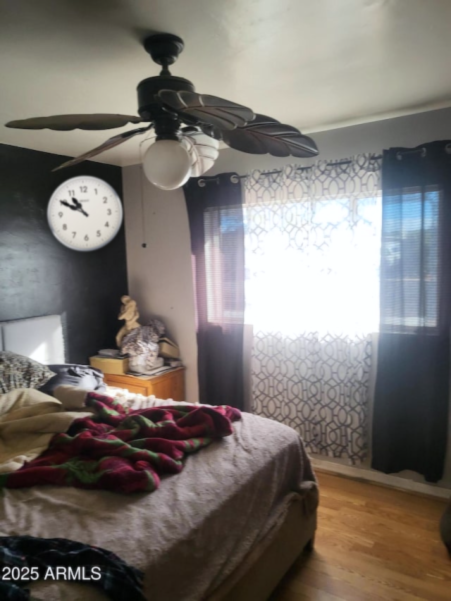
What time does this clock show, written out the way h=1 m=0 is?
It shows h=10 m=50
